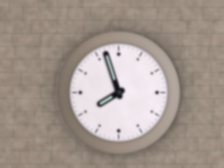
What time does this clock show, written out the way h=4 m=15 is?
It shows h=7 m=57
